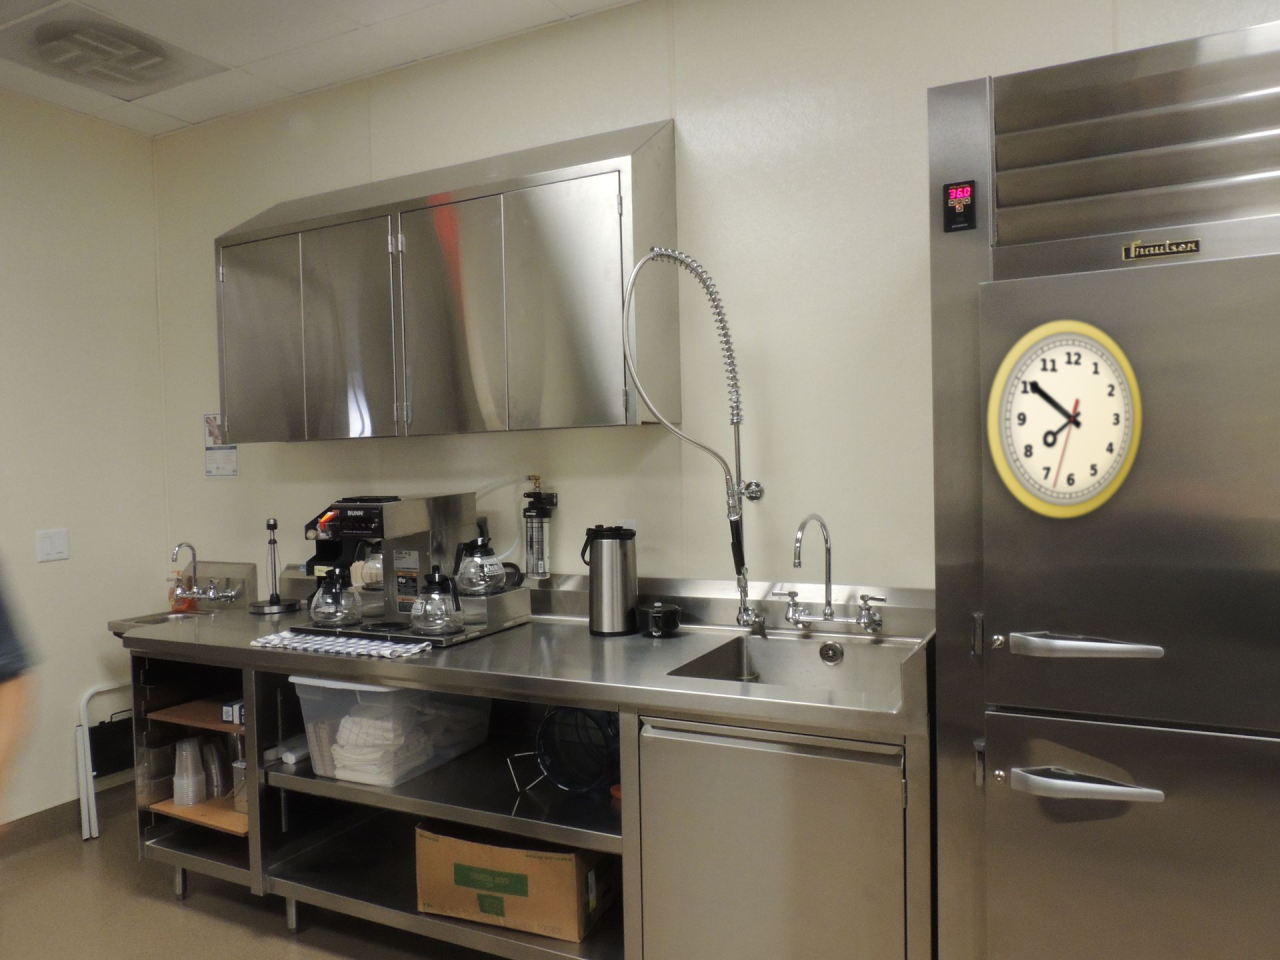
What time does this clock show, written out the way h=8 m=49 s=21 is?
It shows h=7 m=50 s=33
